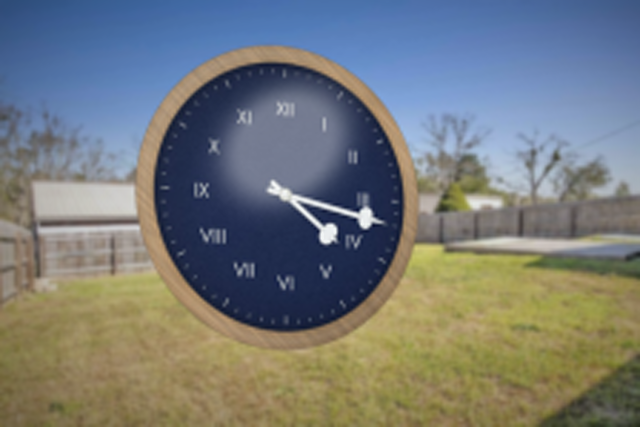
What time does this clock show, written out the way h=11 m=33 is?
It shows h=4 m=17
